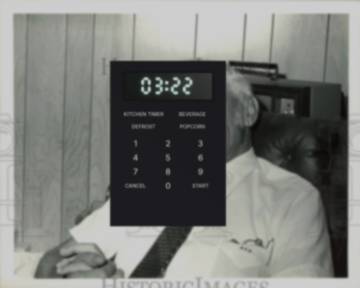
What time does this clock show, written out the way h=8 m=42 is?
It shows h=3 m=22
